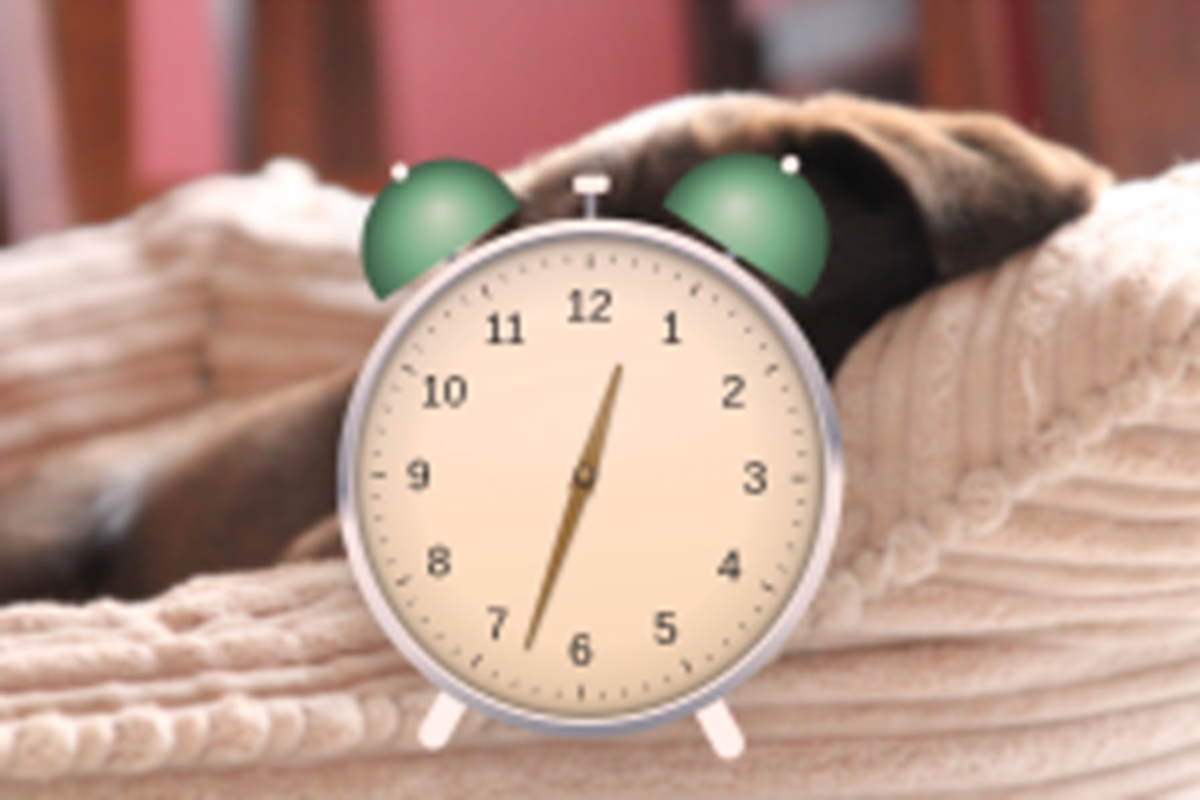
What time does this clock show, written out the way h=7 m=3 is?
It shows h=12 m=33
